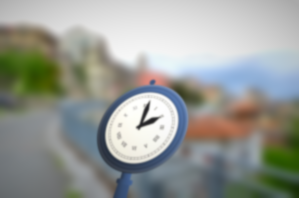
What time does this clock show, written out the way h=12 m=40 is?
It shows h=2 m=1
